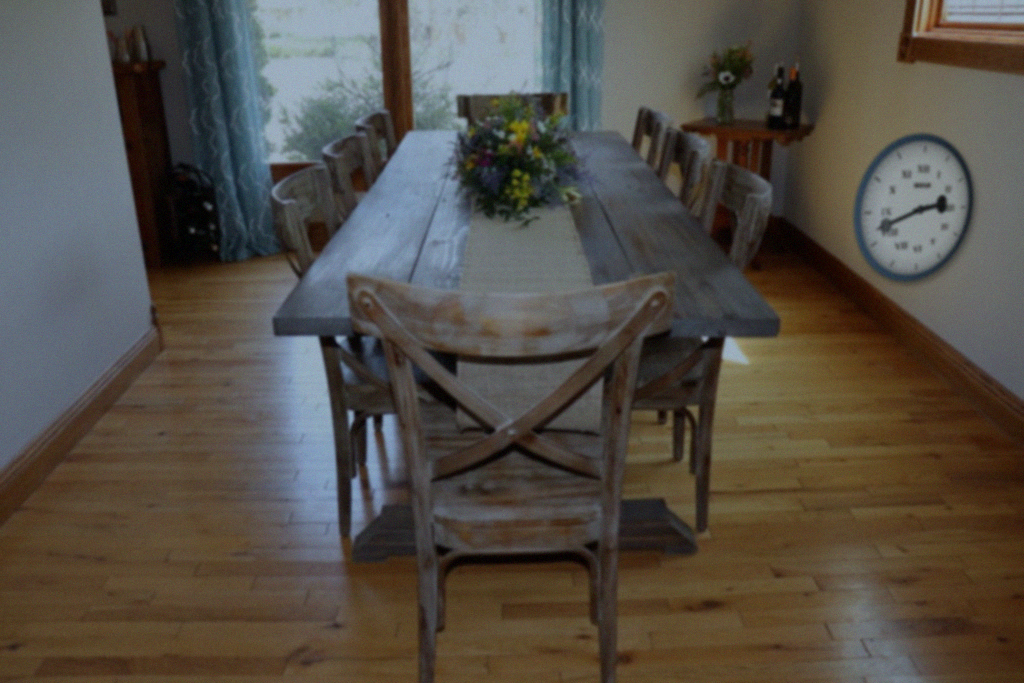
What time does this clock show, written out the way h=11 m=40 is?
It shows h=2 m=42
